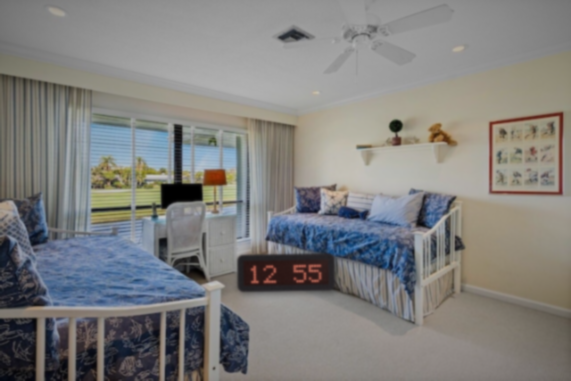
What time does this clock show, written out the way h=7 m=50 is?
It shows h=12 m=55
